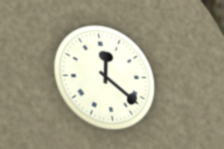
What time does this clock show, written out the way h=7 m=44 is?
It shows h=12 m=22
